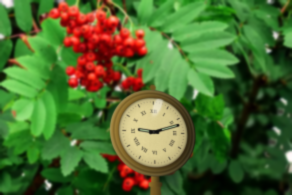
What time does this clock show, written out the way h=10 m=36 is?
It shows h=9 m=12
